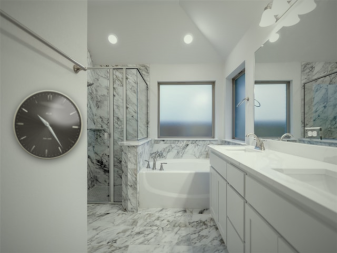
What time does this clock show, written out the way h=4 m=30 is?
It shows h=10 m=24
